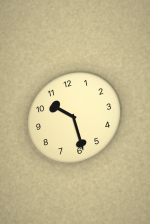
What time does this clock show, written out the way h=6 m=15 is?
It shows h=10 m=29
